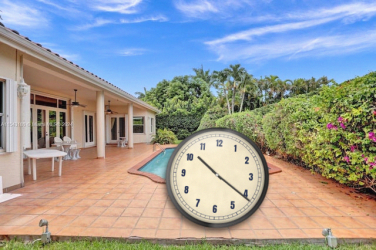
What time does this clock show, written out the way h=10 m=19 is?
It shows h=10 m=21
